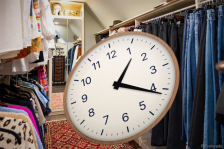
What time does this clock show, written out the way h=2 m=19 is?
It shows h=1 m=21
